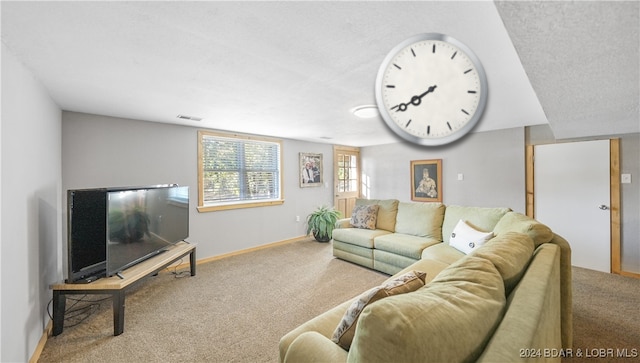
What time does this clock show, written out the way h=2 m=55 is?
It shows h=7 m=39
